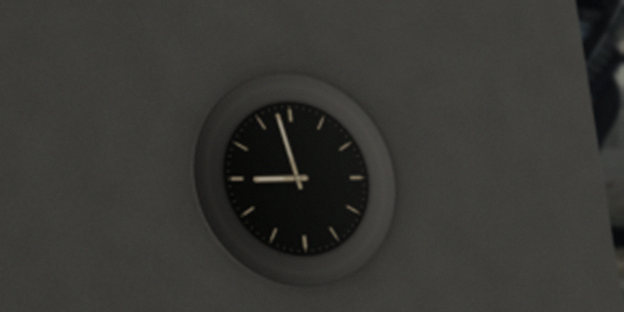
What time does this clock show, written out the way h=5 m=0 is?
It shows h=8 m=58
